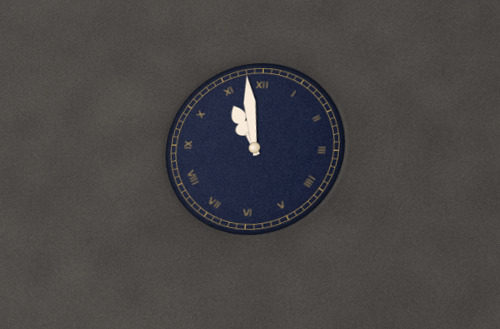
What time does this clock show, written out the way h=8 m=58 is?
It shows h=10 m=58
